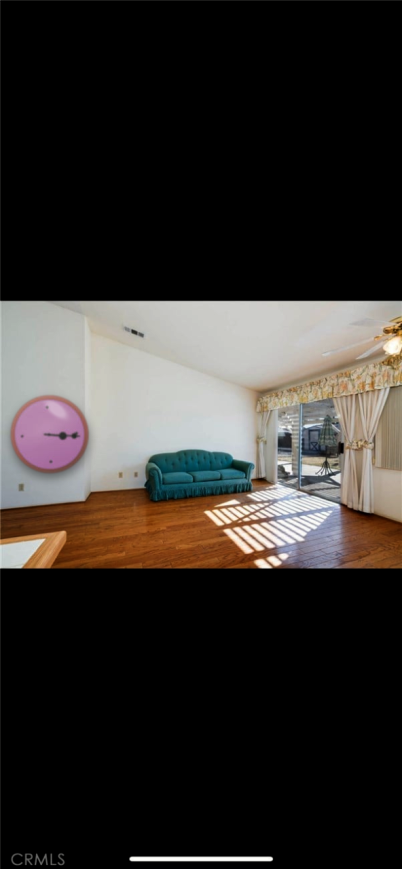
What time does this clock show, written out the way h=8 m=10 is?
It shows h=3 m=16
